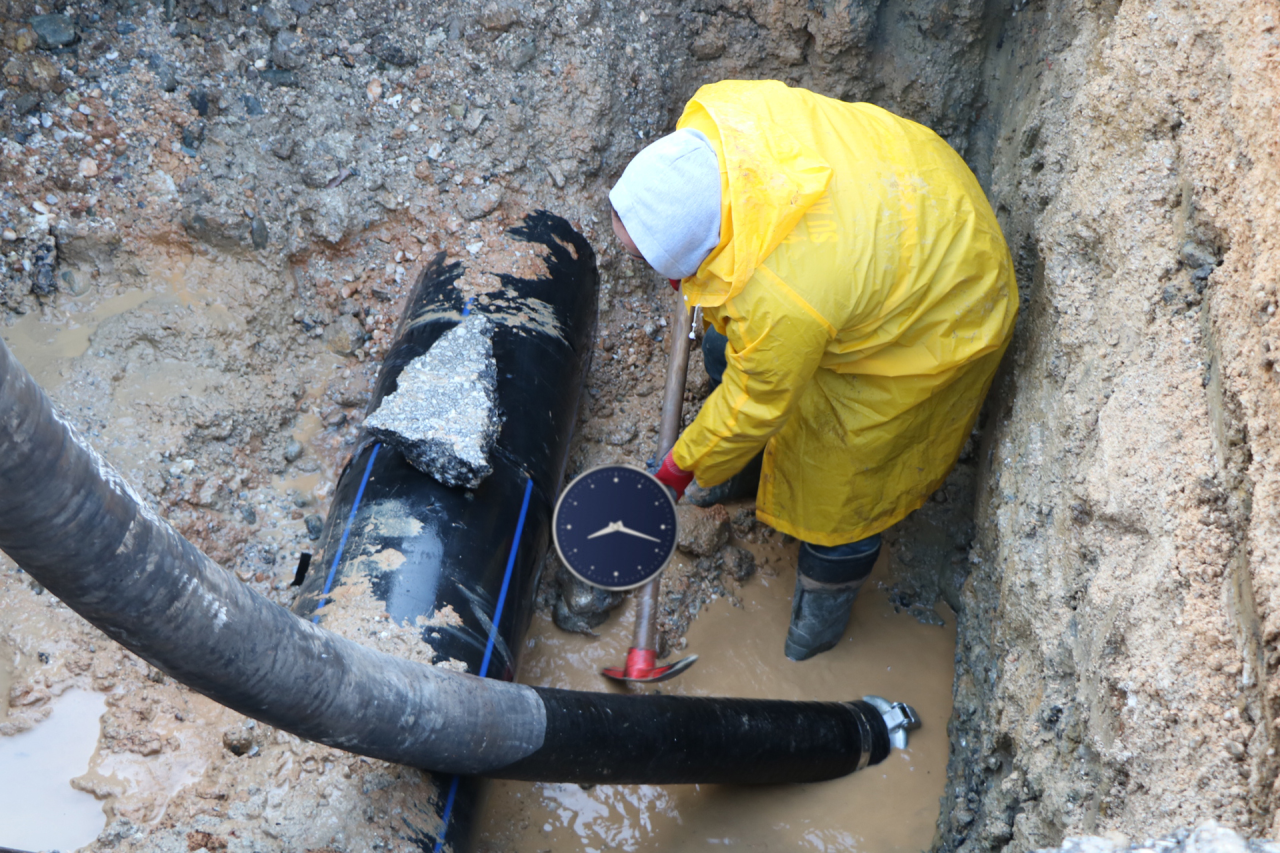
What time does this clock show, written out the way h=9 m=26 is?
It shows h=8 m=18
